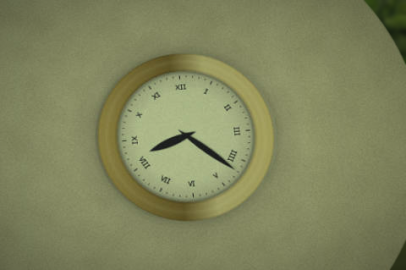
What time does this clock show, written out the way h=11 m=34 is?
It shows h=8 m=22
